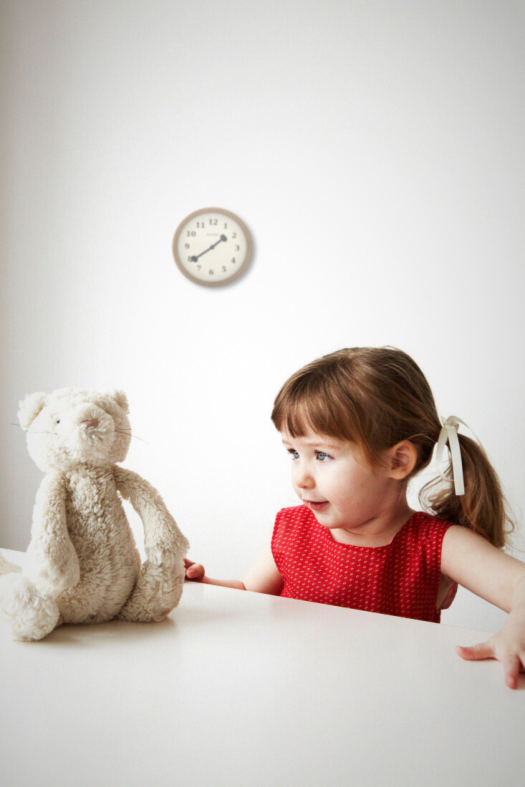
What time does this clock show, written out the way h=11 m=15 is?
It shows h=1 m=39
